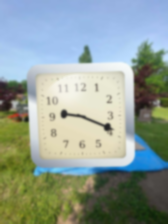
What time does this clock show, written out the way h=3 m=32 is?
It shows h=9 m=19
